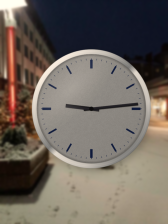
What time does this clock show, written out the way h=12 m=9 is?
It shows h=9 m=14
